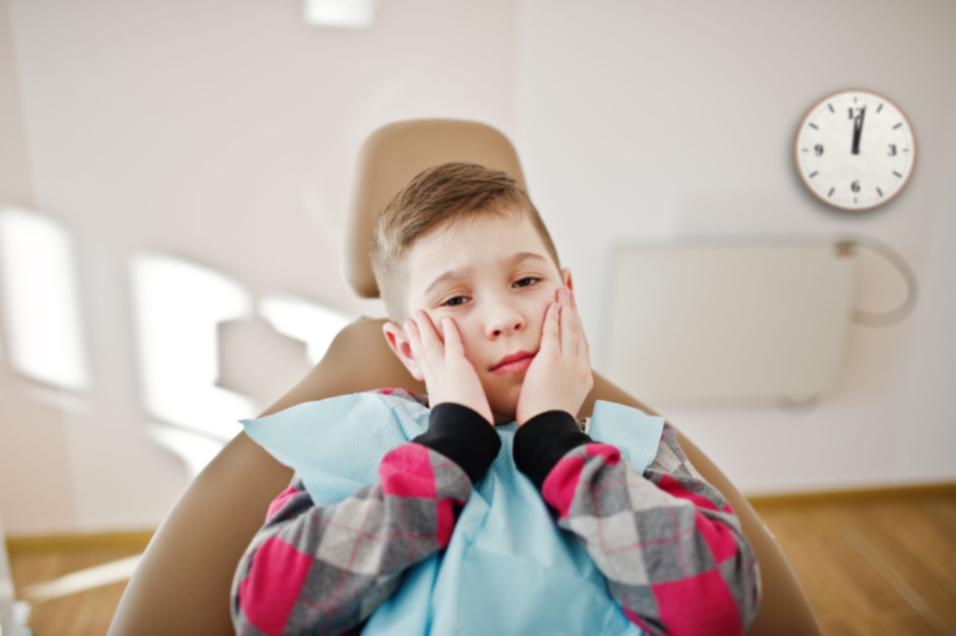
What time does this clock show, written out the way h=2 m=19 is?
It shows h=12 m=2
